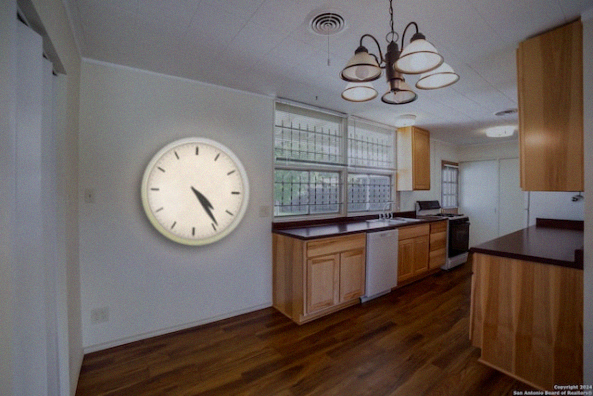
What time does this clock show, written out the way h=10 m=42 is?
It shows h=4 m=24
